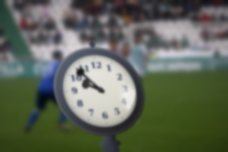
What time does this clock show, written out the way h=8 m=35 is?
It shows h=9 m=53
